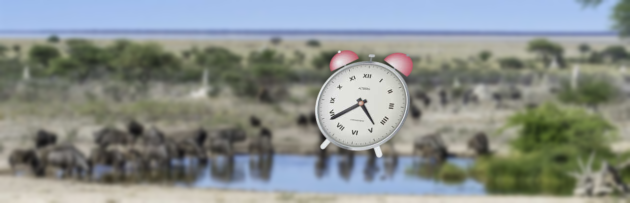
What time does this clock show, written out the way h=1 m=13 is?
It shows h=4 m=39
